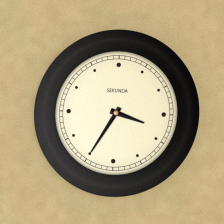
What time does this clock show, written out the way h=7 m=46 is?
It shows h=3 m=35
